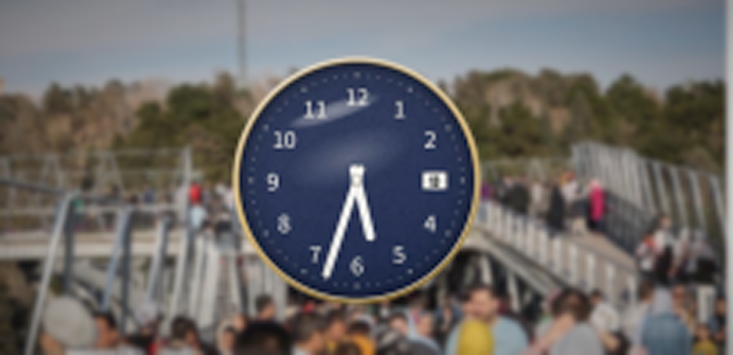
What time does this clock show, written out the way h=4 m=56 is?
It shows h=5 m=33
